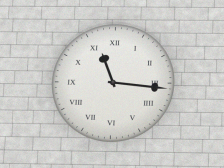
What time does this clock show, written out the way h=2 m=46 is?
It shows h=11 m=16
